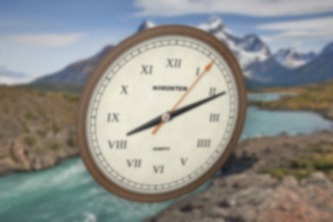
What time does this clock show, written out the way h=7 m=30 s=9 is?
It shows h=8 m=11 s=6
